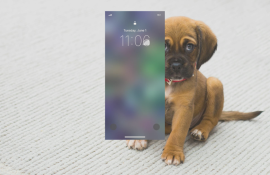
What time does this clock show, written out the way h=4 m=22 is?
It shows h=11 m=6
